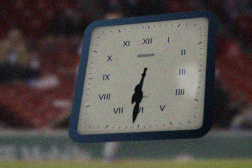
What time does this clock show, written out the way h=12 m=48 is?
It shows h=6 m=31
